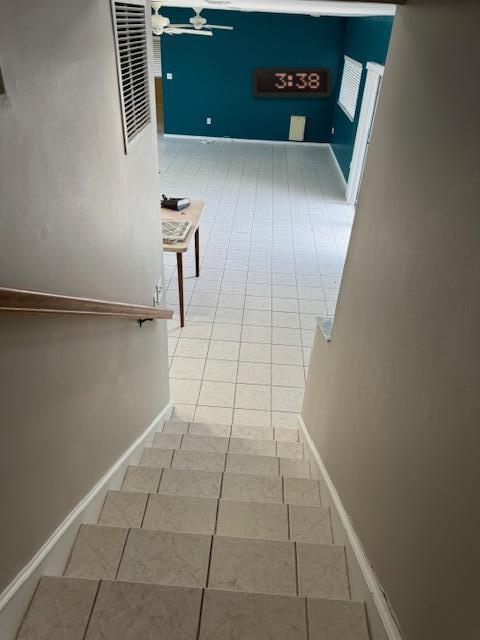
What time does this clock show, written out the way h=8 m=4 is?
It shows h=3 m=38
